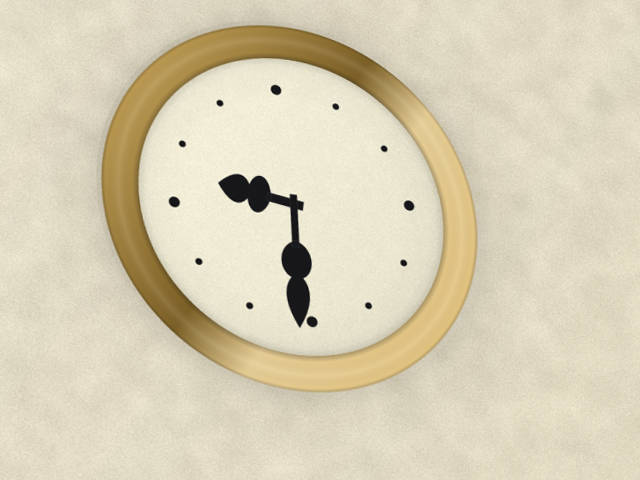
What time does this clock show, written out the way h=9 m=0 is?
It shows h=9 m=31
